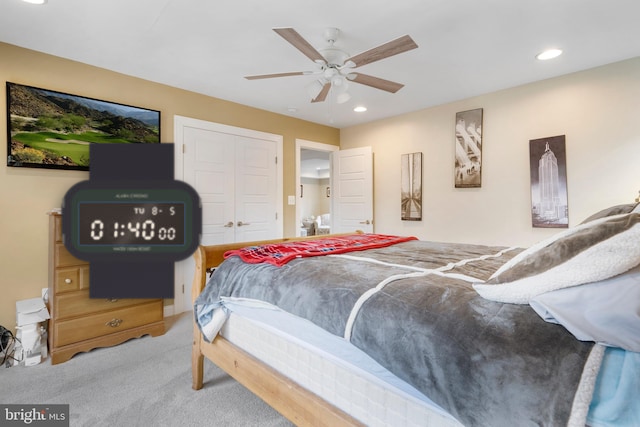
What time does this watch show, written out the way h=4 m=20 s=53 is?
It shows h=1 m=40 s=0
